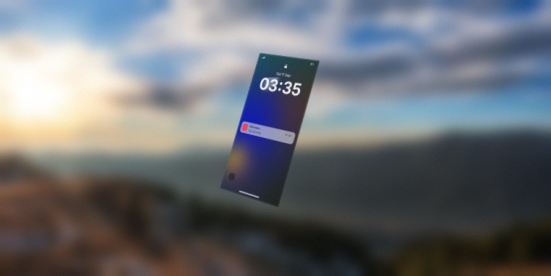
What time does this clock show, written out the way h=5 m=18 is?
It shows h=3 m=35
